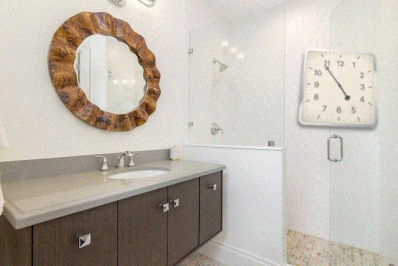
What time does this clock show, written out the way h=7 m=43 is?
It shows h=4 m=54
